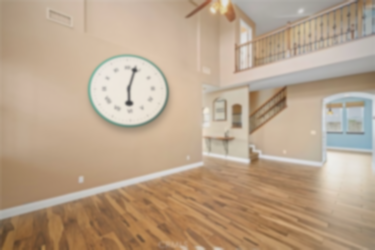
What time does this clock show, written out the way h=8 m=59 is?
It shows h=6 m=3
